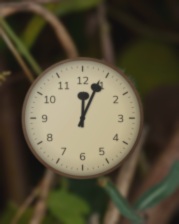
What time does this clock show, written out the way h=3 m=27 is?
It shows h=12 m=4
